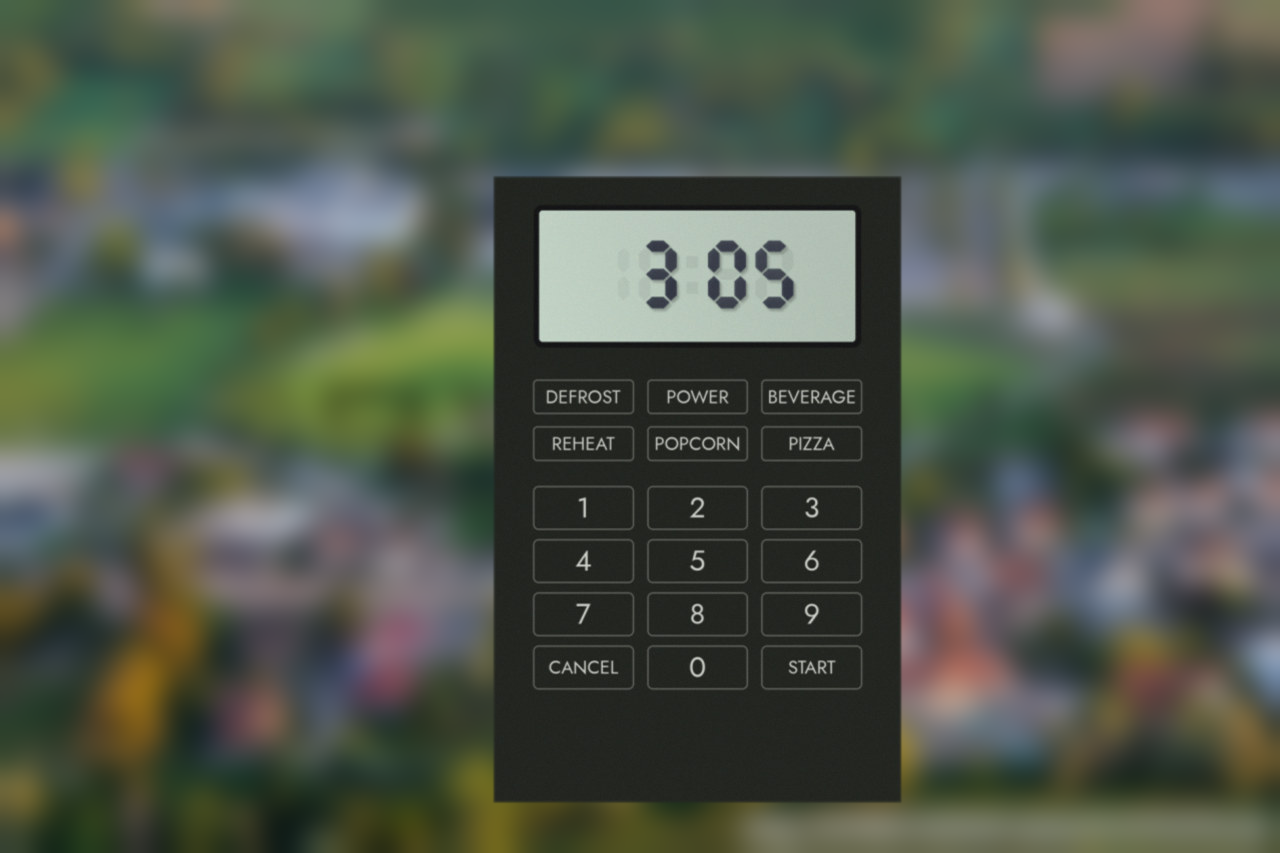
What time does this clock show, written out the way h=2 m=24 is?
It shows h=3 m=5
